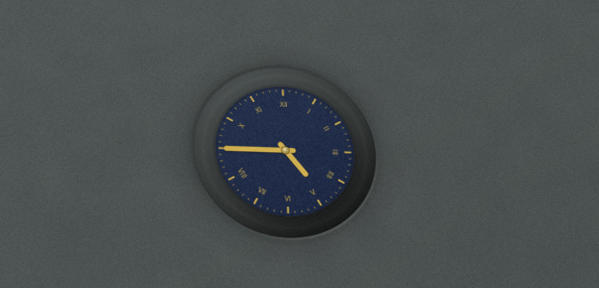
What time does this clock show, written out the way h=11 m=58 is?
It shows h=4 m=45
